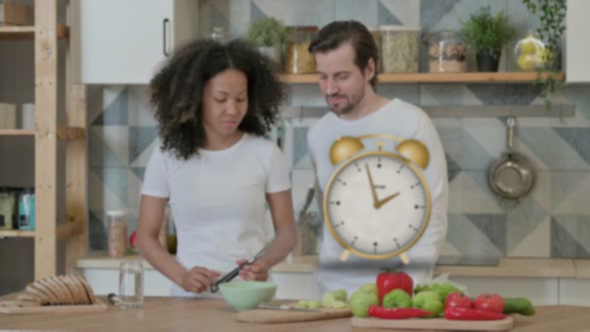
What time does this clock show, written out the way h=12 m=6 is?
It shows h=1 m=57
